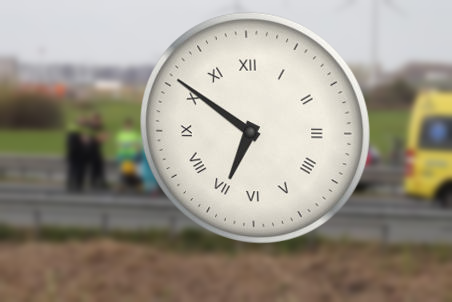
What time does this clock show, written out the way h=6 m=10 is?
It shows h=6 m=51
